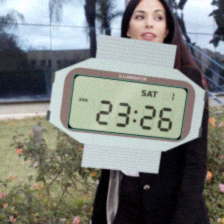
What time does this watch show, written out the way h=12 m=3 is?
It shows h=23 m=26
